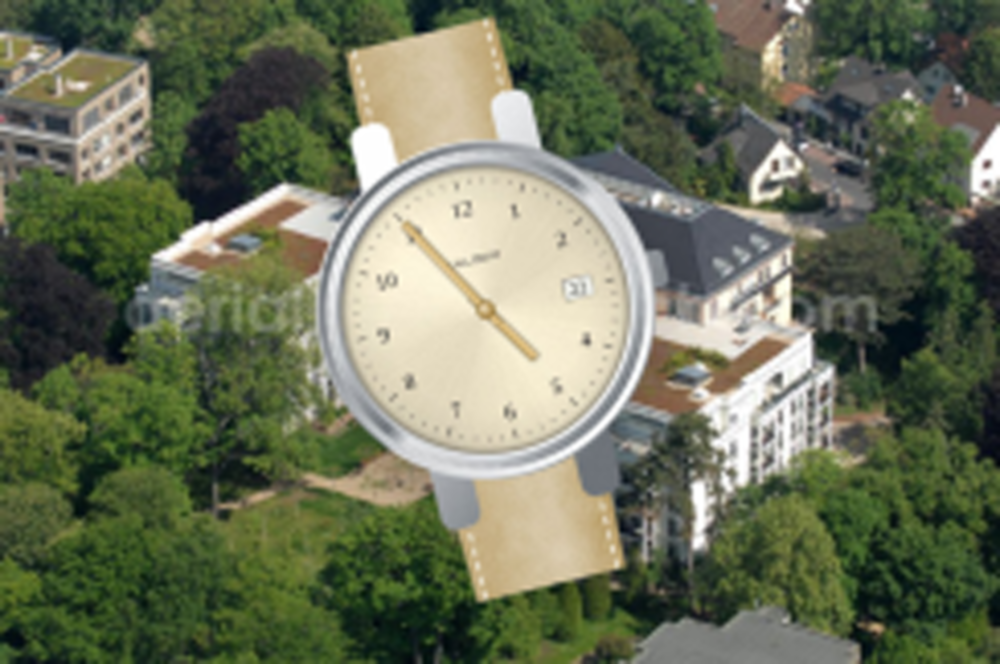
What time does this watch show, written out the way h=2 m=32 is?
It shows h=4 m=55
